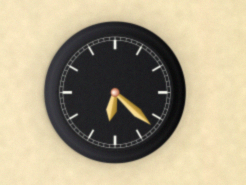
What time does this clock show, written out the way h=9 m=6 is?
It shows h=6 m=22
